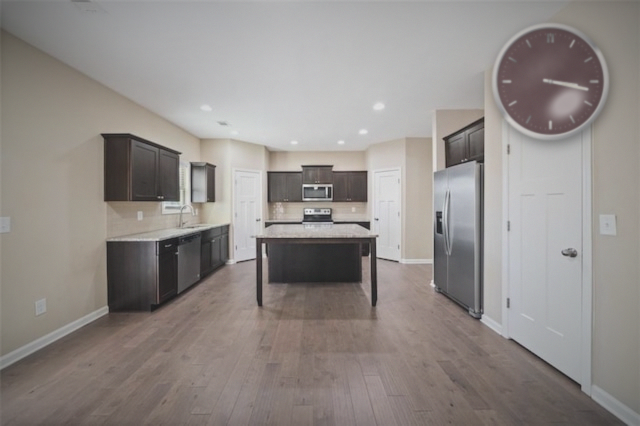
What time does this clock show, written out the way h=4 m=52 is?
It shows h=3 m=17
